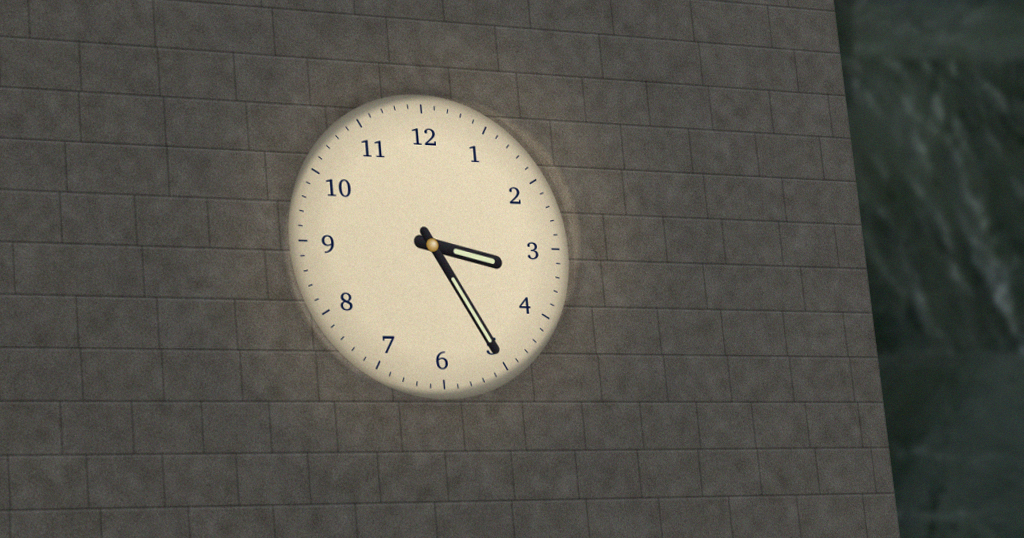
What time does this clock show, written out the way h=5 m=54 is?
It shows h=3 m=25
